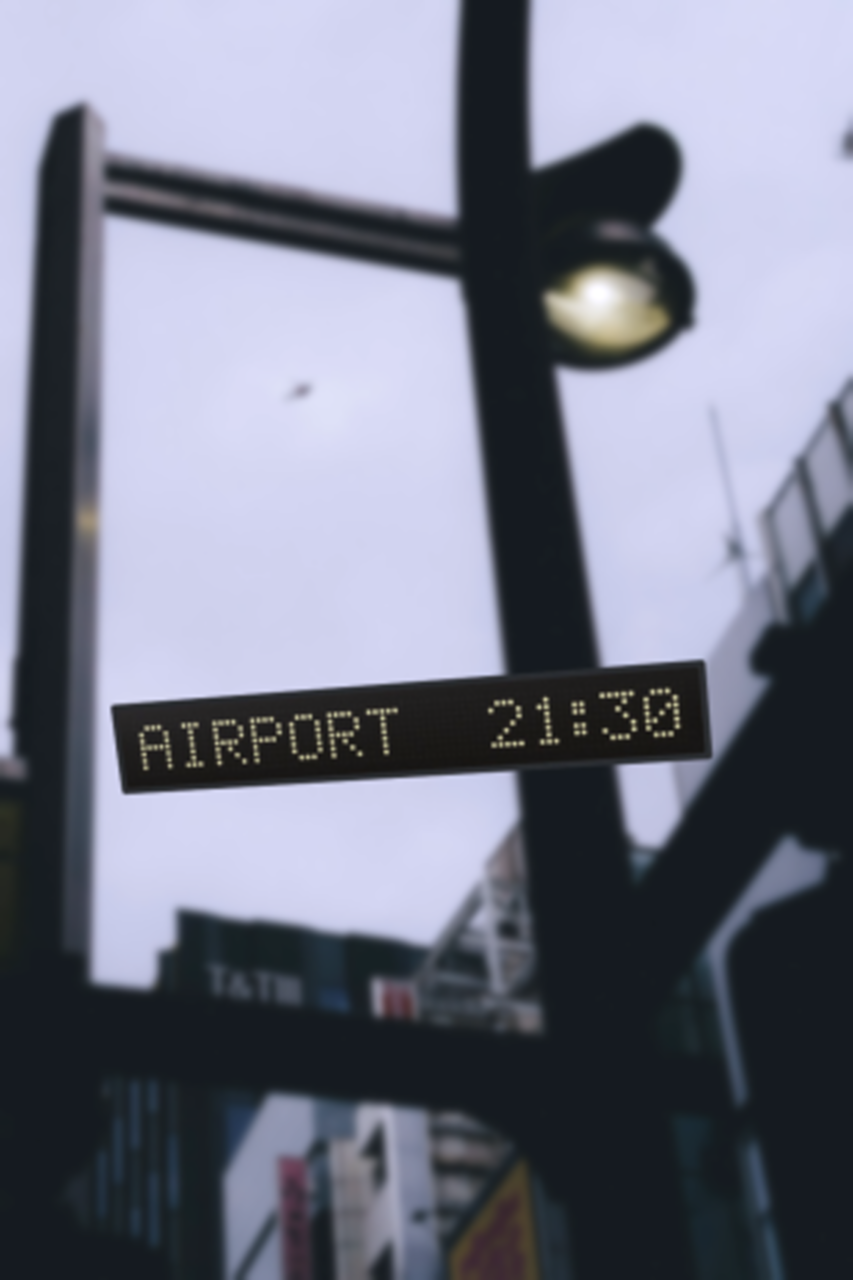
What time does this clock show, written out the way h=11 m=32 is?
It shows h=21 m=30
